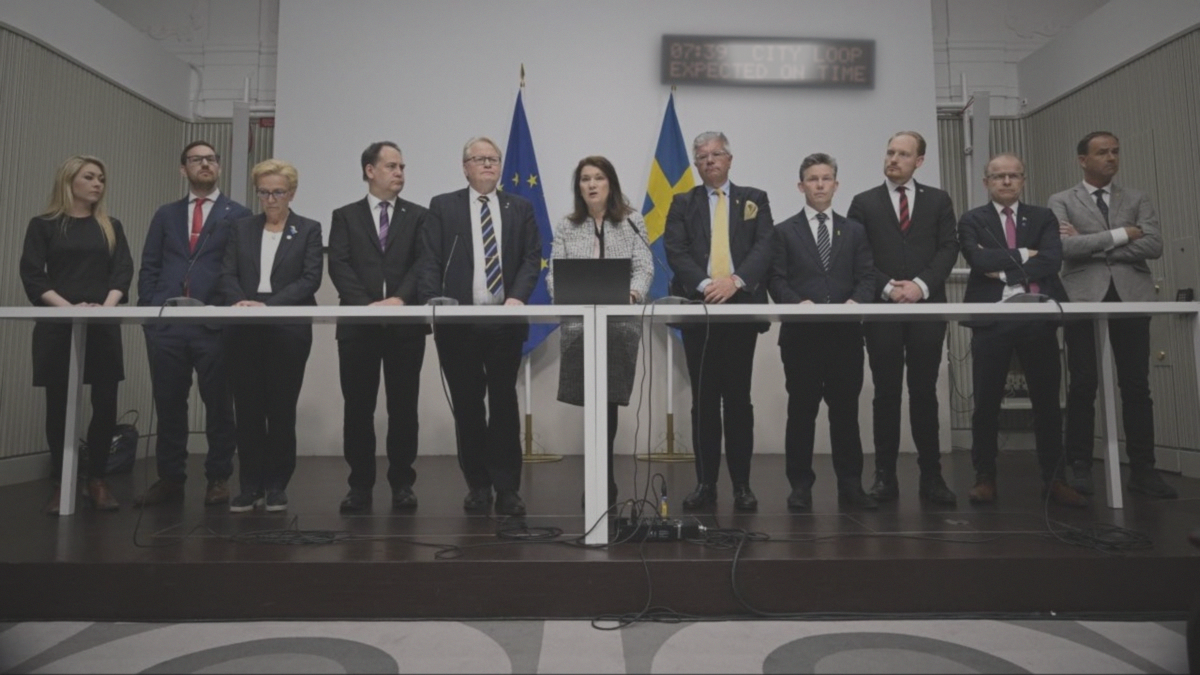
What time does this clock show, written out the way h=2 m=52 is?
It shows h=7 m=39
